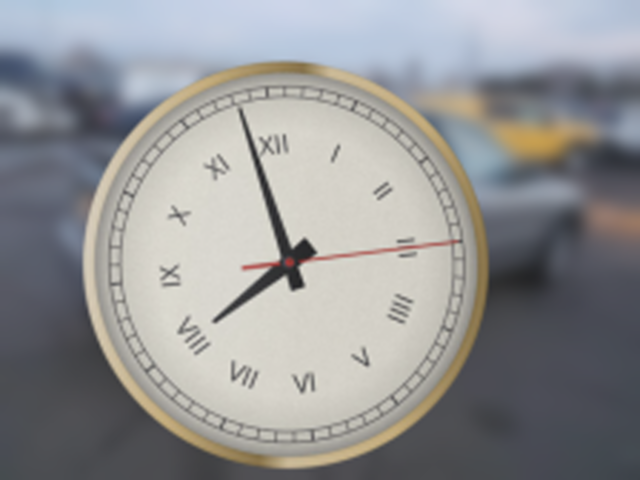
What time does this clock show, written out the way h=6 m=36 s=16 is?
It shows h=7 m=58 s=15
